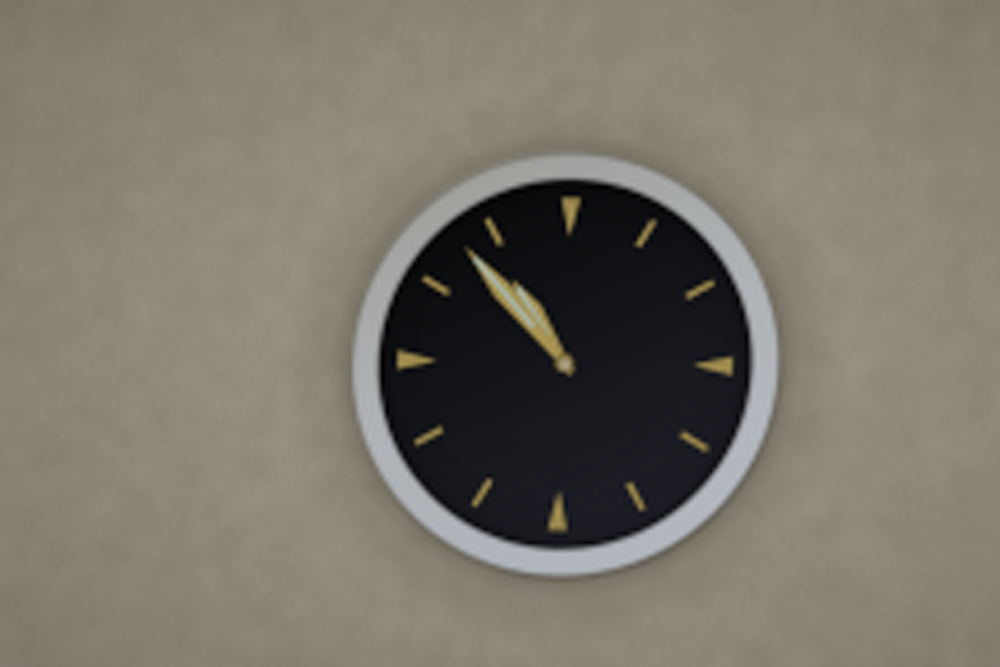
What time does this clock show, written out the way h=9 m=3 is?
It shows h=10 m=53
